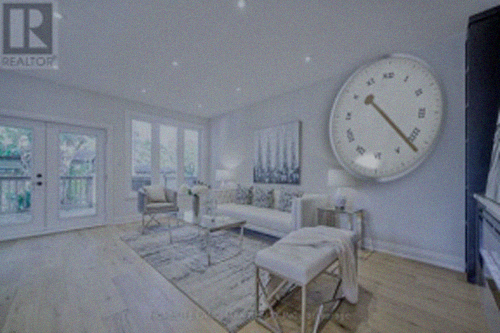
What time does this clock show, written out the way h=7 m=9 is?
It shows h=10 m=22
